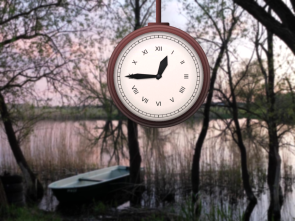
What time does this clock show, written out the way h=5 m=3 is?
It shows h=12 m=45
